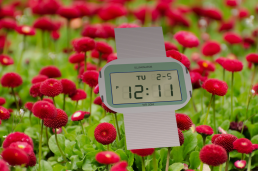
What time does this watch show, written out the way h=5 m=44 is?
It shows h=12 m=11
